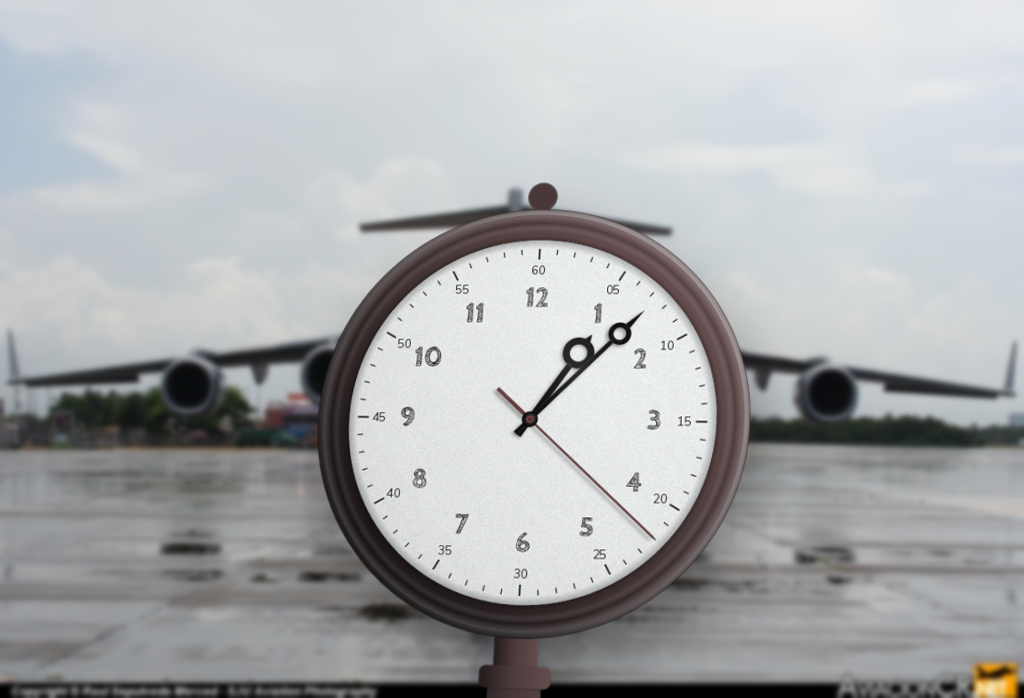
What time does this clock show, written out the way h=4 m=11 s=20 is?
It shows h=1 m=7 s=22
